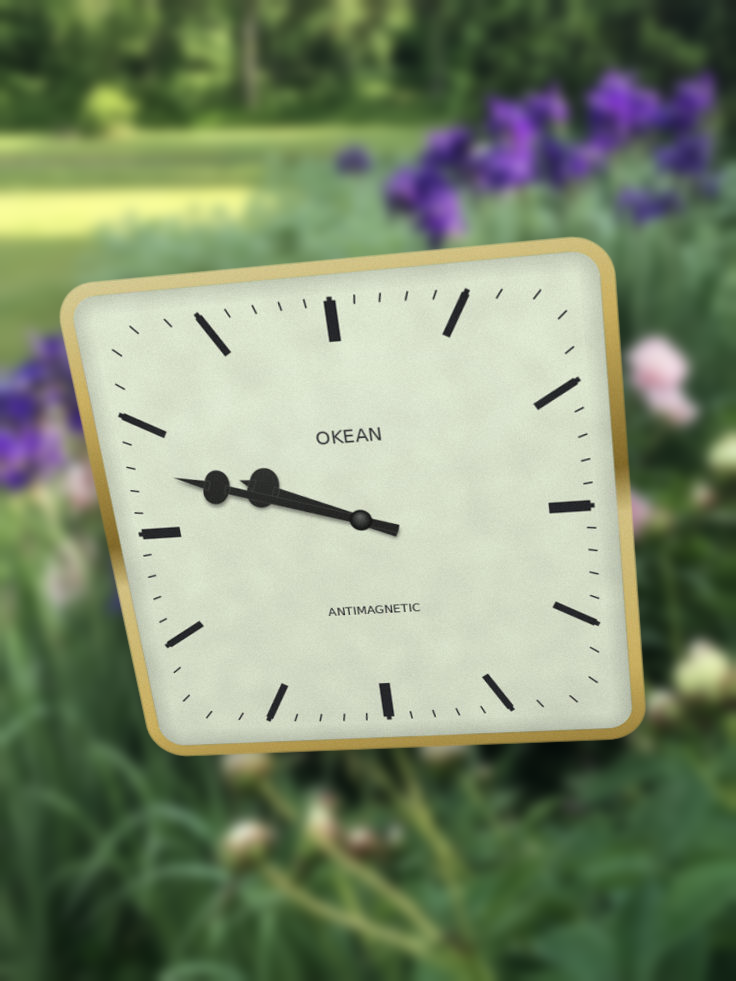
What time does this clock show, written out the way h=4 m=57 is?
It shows h=9 m=48
